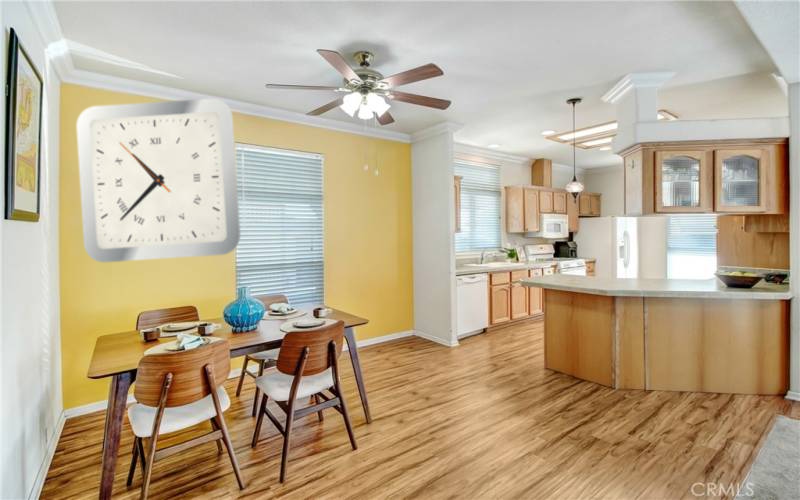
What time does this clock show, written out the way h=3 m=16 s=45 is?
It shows h=10 m=37 s=53
